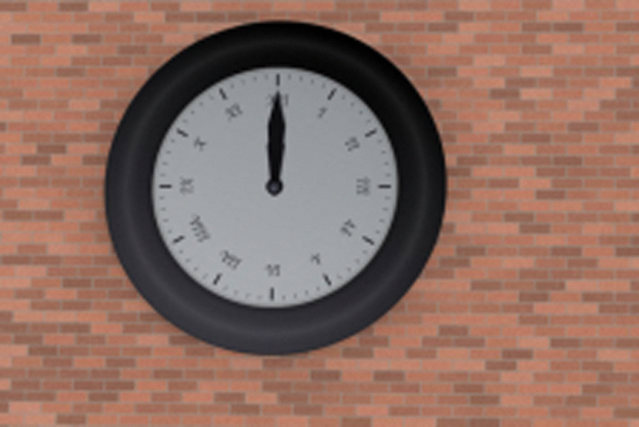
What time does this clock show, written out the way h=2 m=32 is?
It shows h=12 m=0
